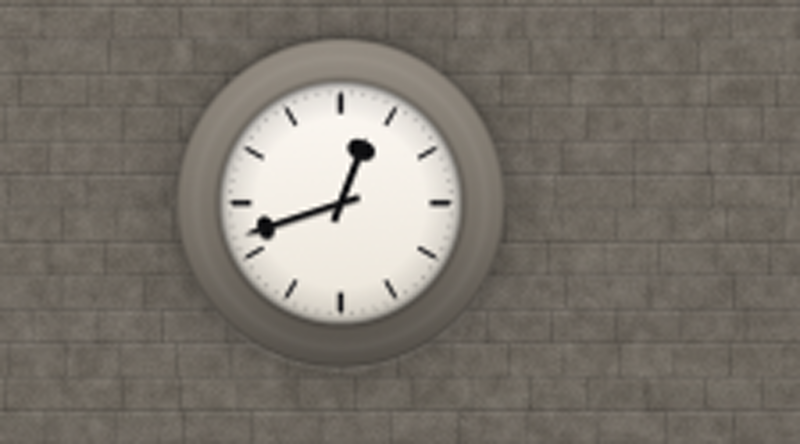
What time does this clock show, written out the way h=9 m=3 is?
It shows h=12 m=42
